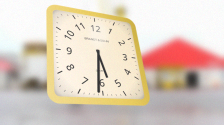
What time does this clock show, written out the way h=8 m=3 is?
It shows h=5 m=31
